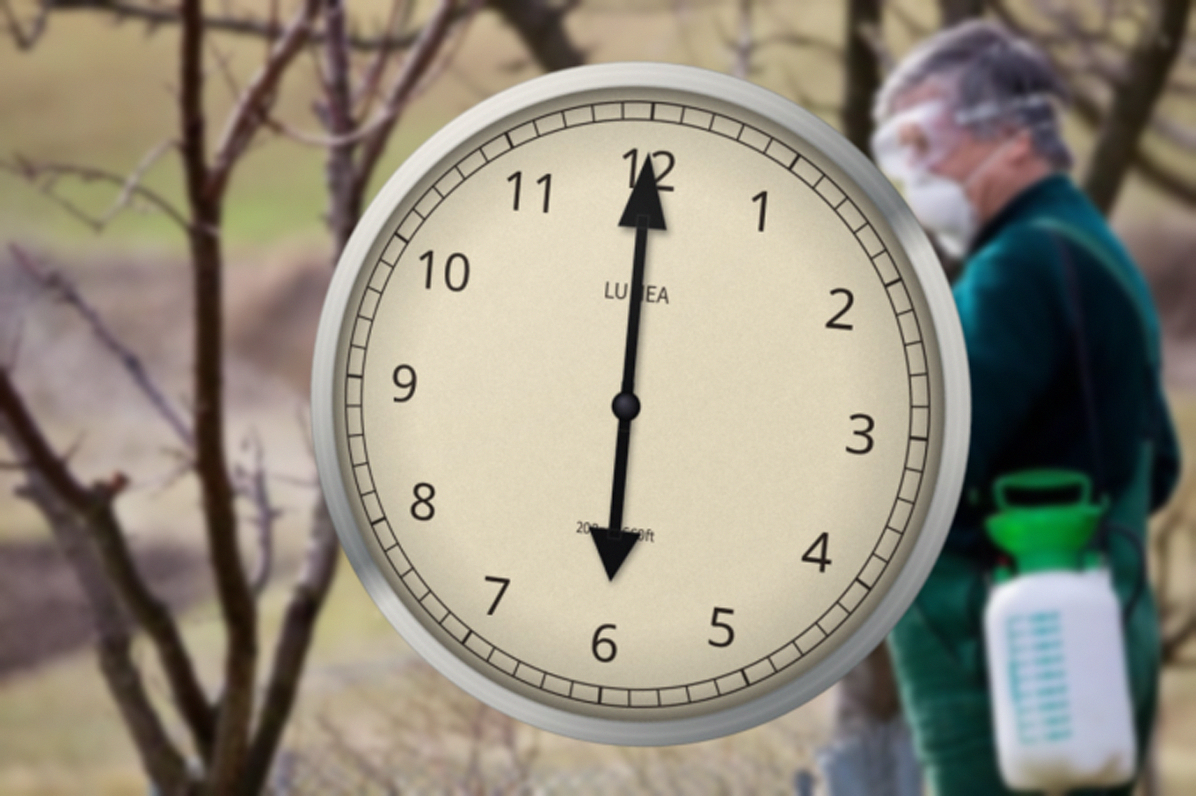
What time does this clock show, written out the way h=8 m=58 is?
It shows h=6 m=0
